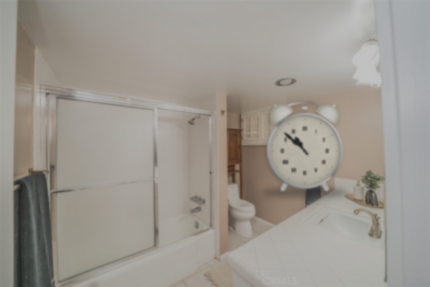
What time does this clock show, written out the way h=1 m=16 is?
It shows h=10 m=52
